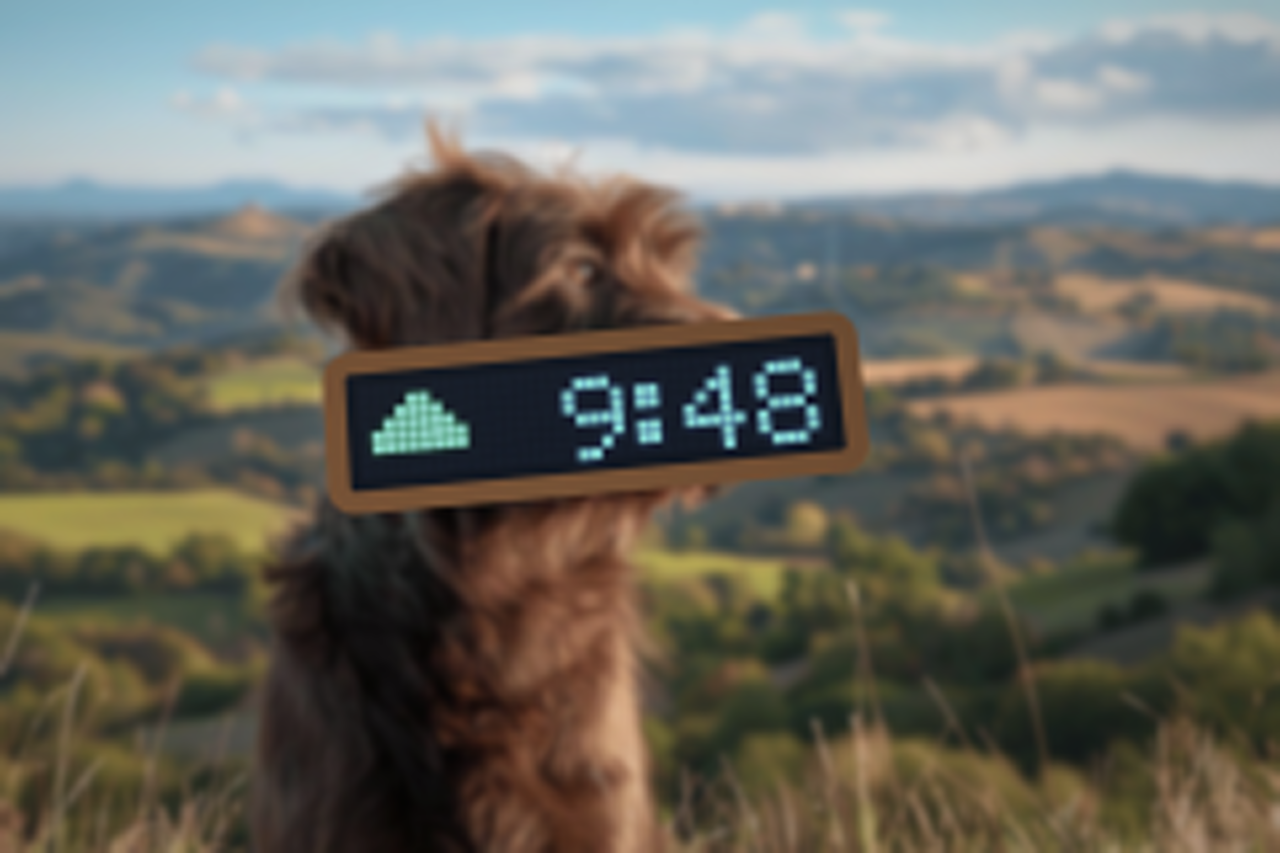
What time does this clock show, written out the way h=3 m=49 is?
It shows h=9 m=48
